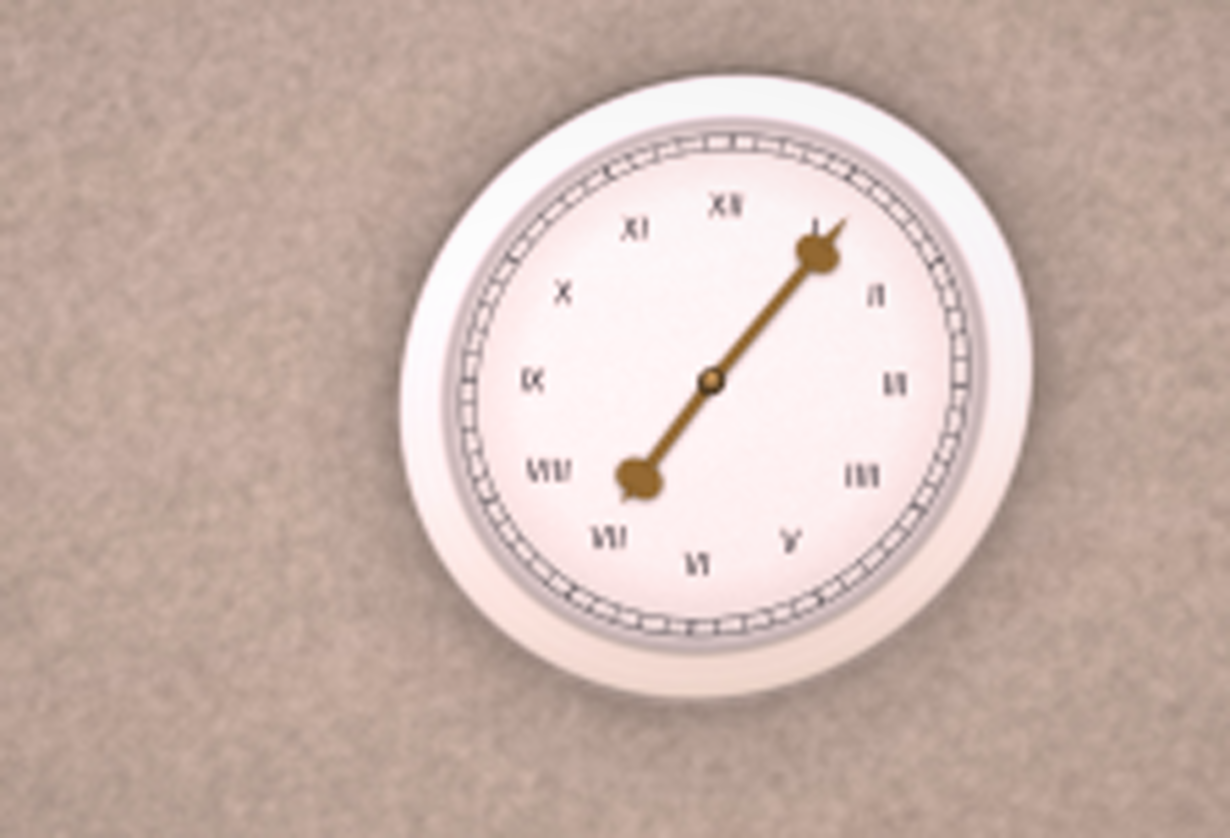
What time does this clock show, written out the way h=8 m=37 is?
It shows h=7 m=6
